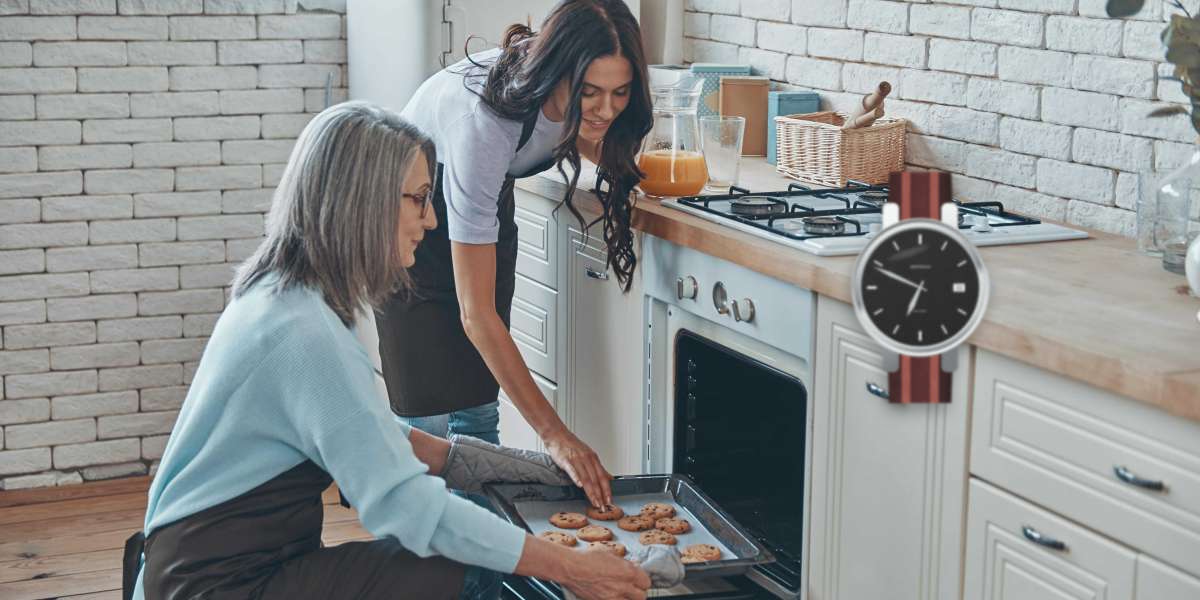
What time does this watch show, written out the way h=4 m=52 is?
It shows h=6 m=49
